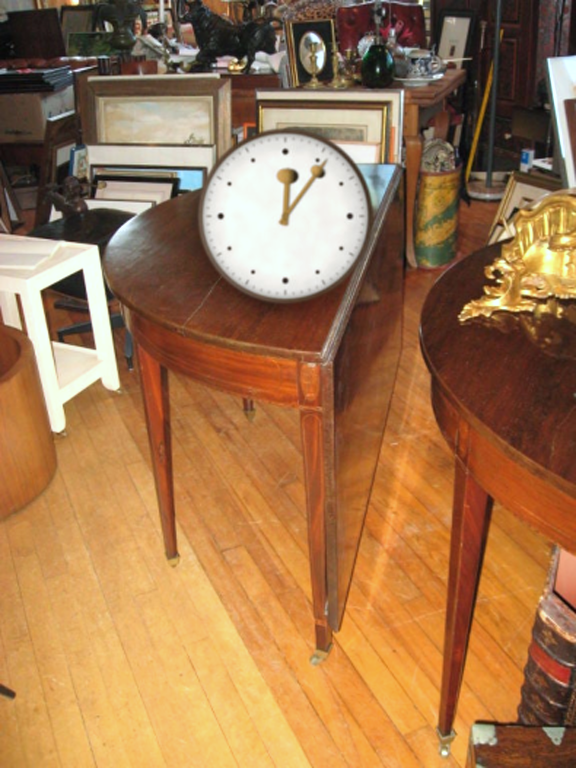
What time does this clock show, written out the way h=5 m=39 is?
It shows h=12 m=6
